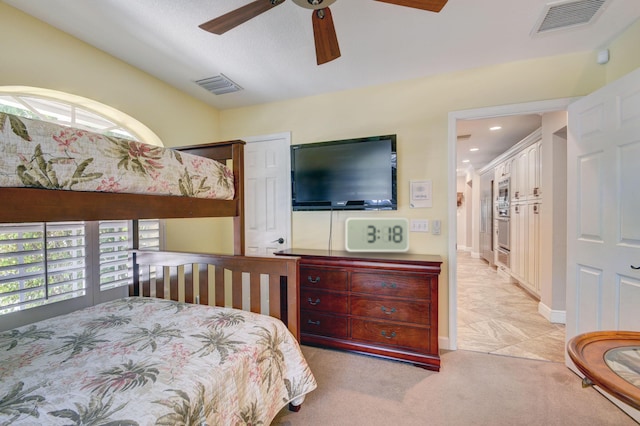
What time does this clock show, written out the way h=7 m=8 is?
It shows h=3 m=18
